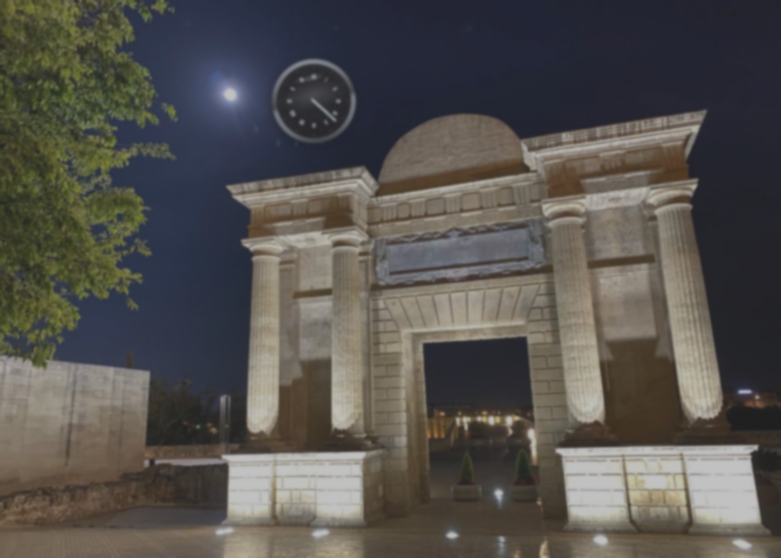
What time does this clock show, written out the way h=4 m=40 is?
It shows h=4 m=22
